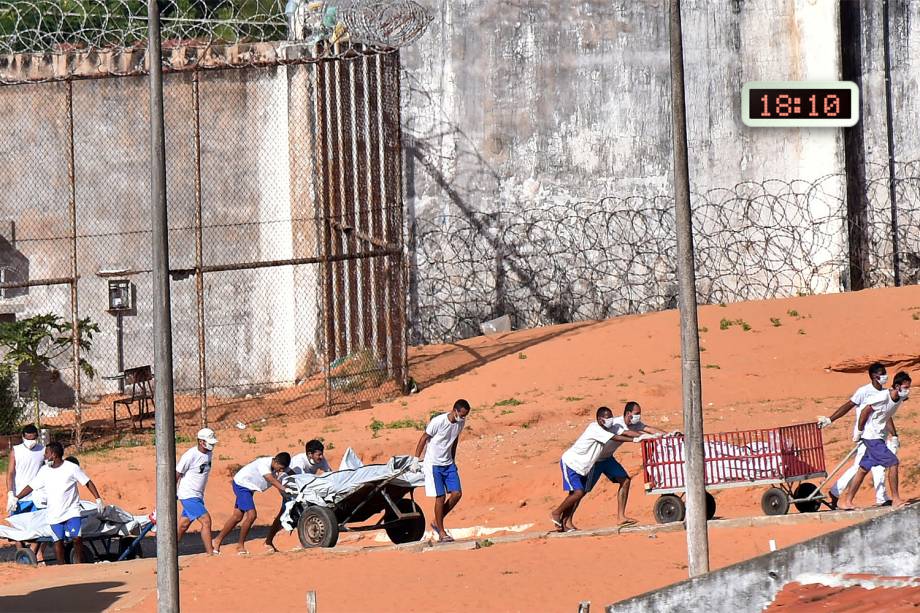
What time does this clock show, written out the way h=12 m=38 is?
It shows h=18 m=10
